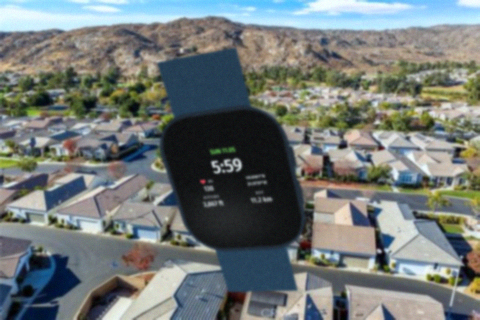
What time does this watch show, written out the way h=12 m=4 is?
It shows h=5 m=59
